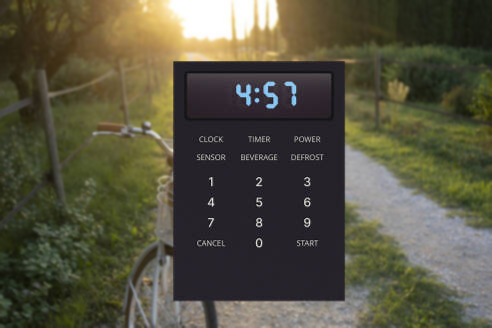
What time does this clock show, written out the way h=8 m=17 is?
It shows h=4 m=57
